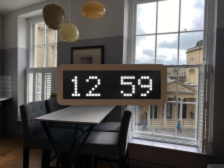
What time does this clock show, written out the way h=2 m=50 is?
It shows h=12 m=59
